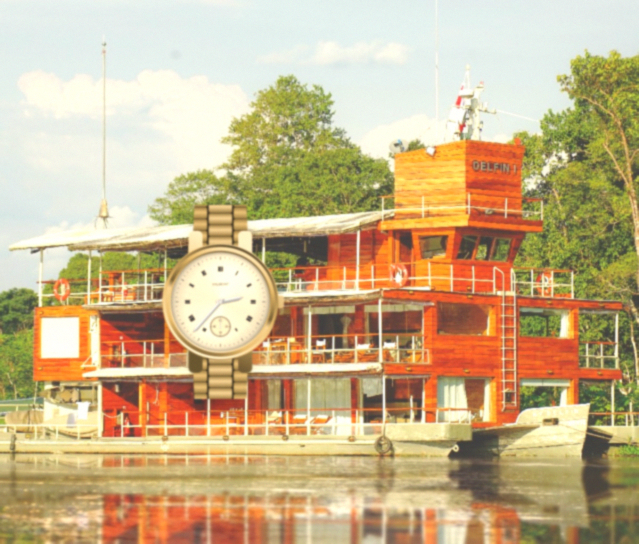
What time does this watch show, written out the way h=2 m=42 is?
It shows h=2 m=37
